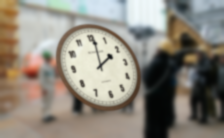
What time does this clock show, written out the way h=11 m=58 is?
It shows h=2 m=1
